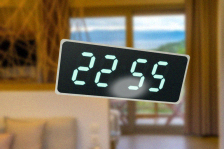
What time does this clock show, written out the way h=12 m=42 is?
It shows h=22 m=55
